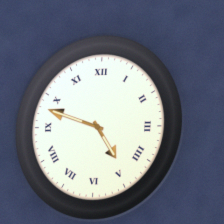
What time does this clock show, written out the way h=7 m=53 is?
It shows h=4 m=48
